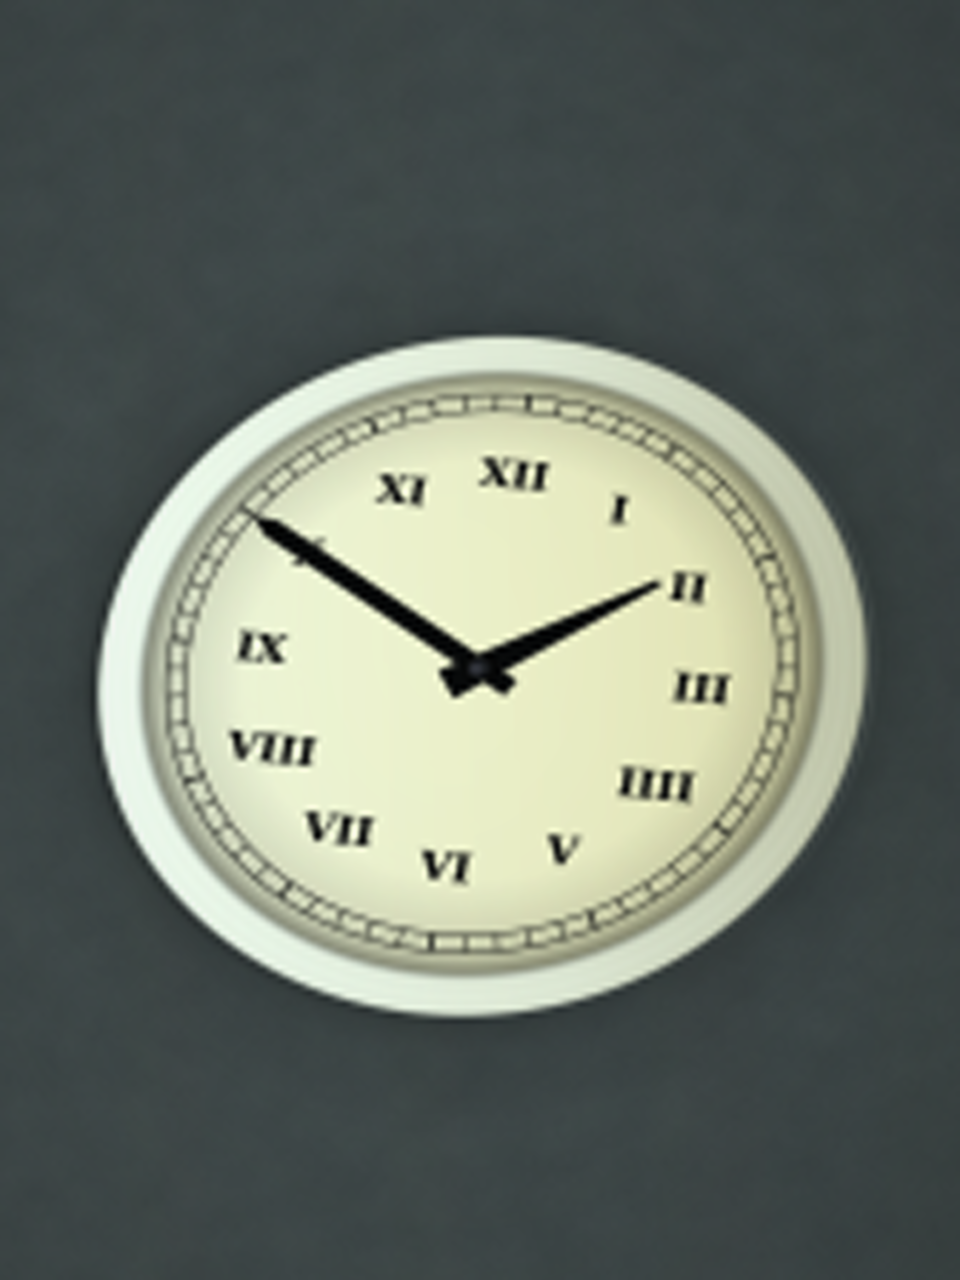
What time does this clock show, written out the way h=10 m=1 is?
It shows h=1 m=50
